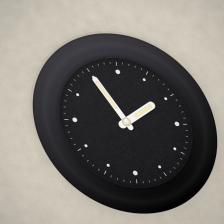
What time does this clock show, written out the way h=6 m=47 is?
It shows h=1 m=55
